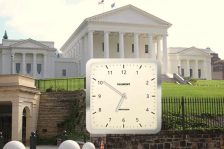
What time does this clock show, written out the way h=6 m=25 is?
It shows h=6 m=51
